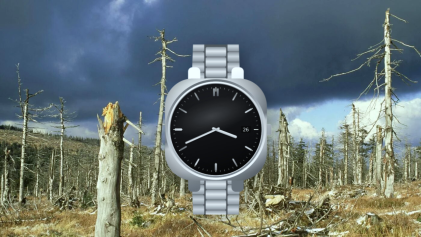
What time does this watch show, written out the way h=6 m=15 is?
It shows h=3 m=41
